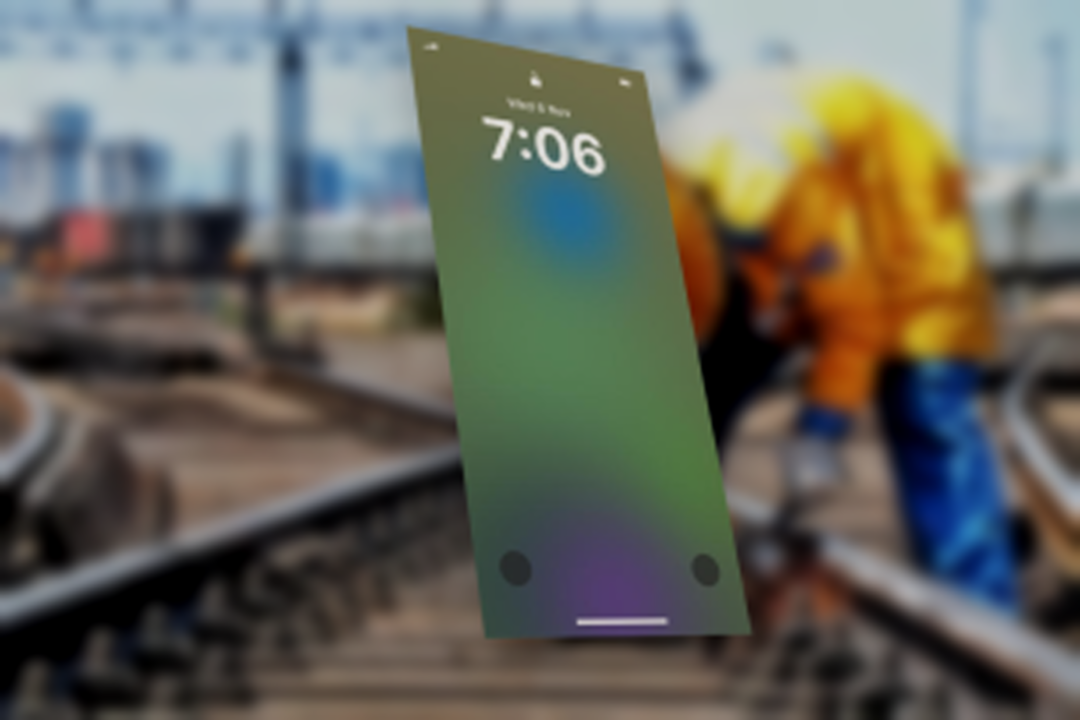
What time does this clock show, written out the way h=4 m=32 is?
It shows h=7 m=6
